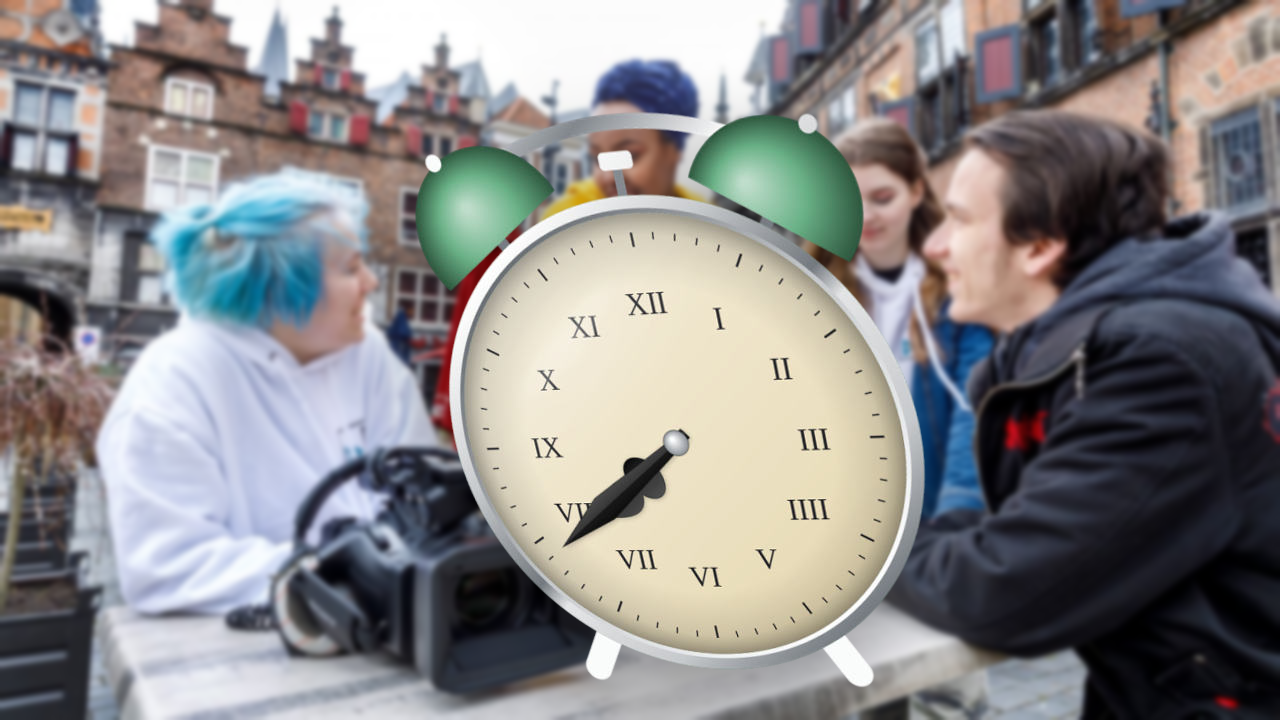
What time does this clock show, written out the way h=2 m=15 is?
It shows h=7 m=39
